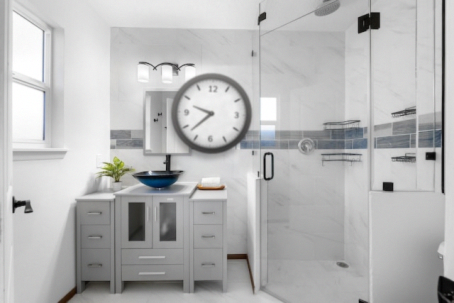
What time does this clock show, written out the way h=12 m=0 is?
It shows h=9 m=38
